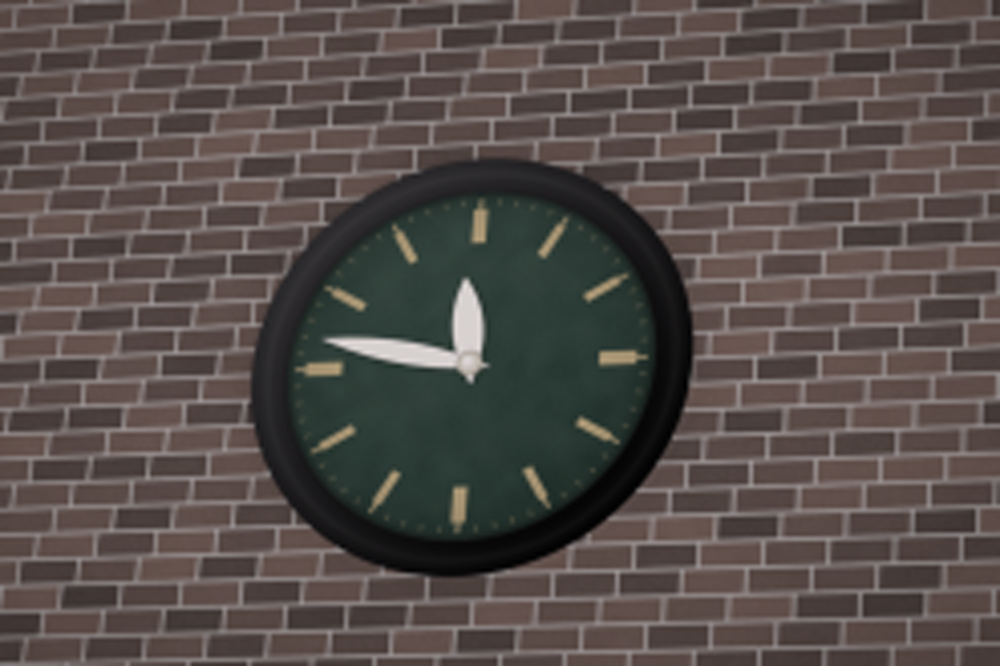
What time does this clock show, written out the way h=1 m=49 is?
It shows h=11 m=47
